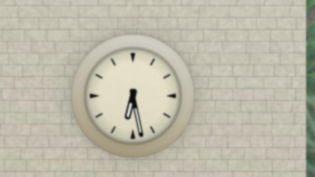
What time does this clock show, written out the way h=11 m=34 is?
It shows h=6 m=28
